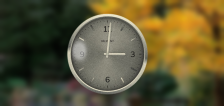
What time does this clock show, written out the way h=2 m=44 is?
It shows h=3 m=1
